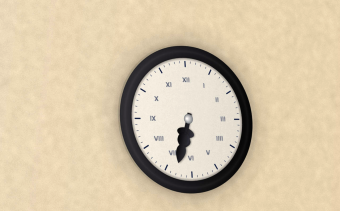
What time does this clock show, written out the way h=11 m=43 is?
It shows h=6 m=33
